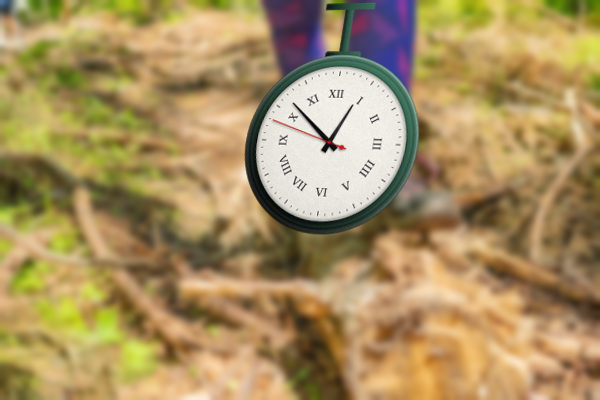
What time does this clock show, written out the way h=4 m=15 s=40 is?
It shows h=12 m=51 s=48
